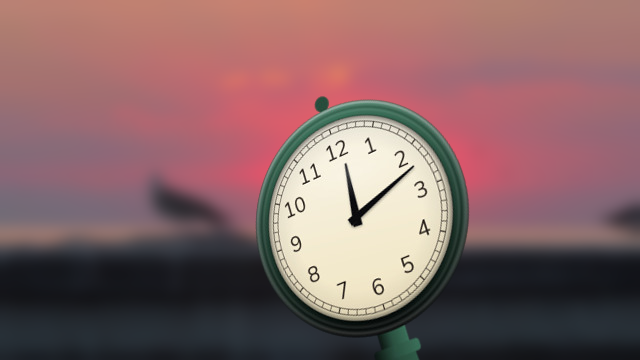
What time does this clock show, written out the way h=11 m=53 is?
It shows h=12 m=12
